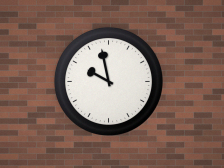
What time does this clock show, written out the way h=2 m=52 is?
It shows h=9 m=58
